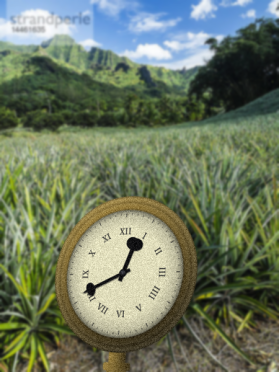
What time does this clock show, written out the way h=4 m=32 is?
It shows h=12 m=41
